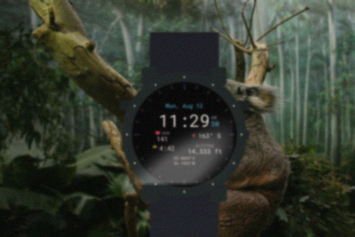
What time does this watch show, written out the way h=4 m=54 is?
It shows h=11 m=29
